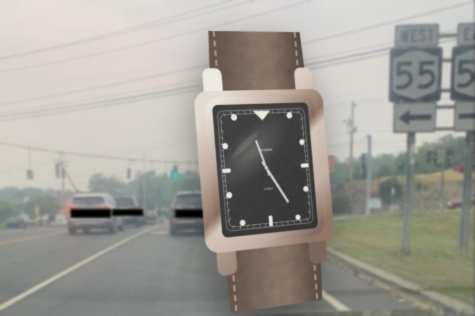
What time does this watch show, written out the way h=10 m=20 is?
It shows h=11 m=25
